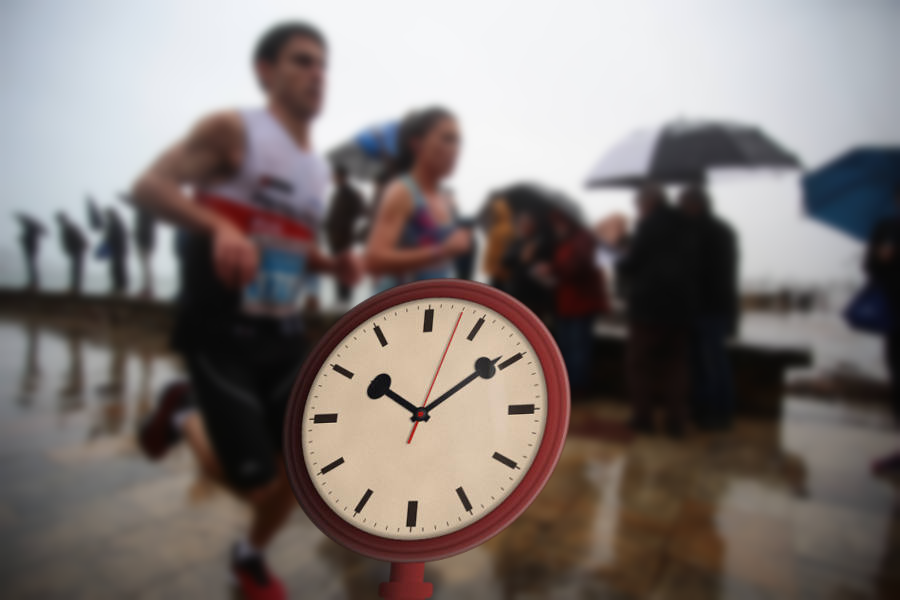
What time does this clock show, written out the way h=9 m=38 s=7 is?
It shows h=10 m=9 s=3
